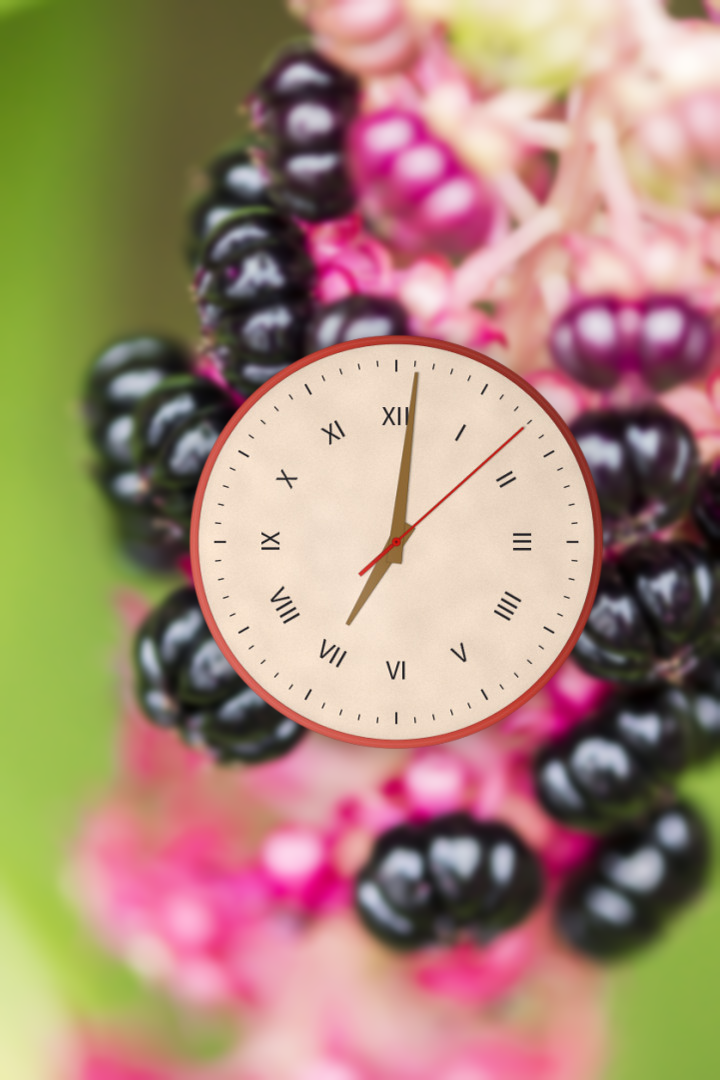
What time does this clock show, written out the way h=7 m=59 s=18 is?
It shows h=7 m=1 s=8
